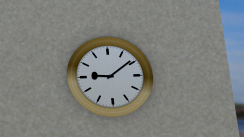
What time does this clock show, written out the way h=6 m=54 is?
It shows h=9 m=9
